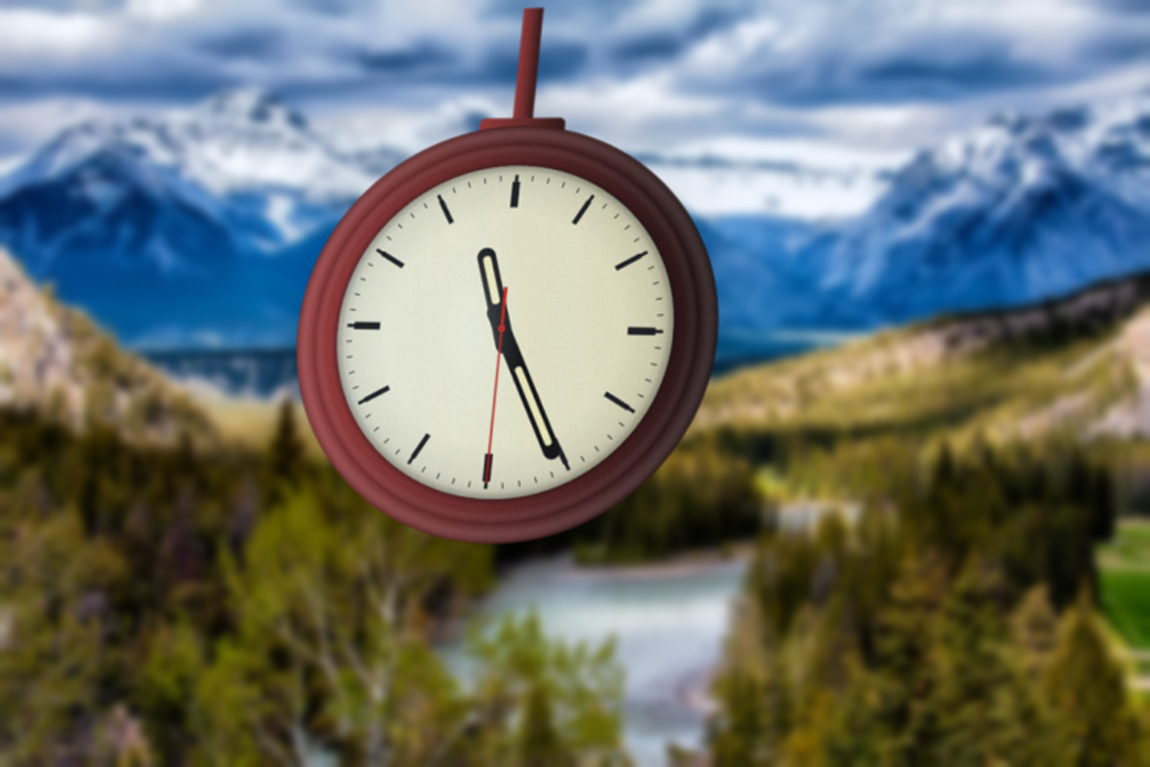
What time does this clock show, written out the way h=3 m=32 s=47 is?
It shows h=11 m=25 s=30
